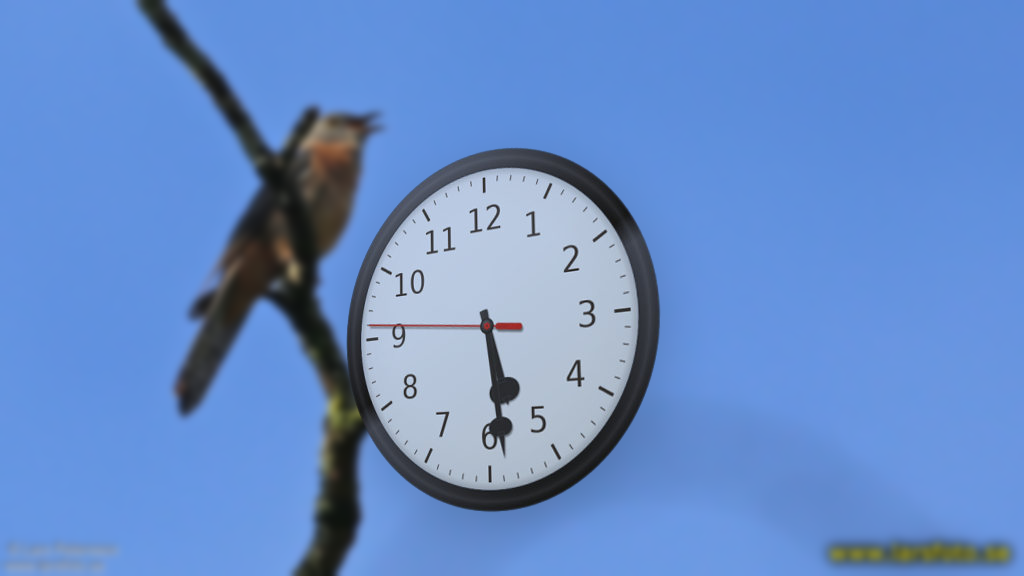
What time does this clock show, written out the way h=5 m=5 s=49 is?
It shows h=5 m=28 s=46
